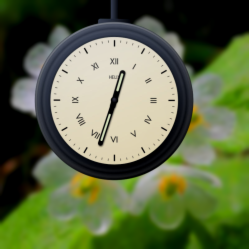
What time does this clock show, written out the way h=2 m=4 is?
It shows h=12 m=33
